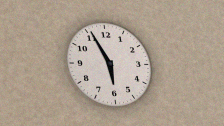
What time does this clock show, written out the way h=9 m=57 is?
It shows h=5 m=56
